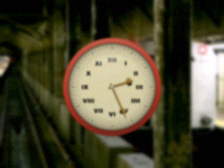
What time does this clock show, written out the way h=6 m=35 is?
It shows h=2 m=26
